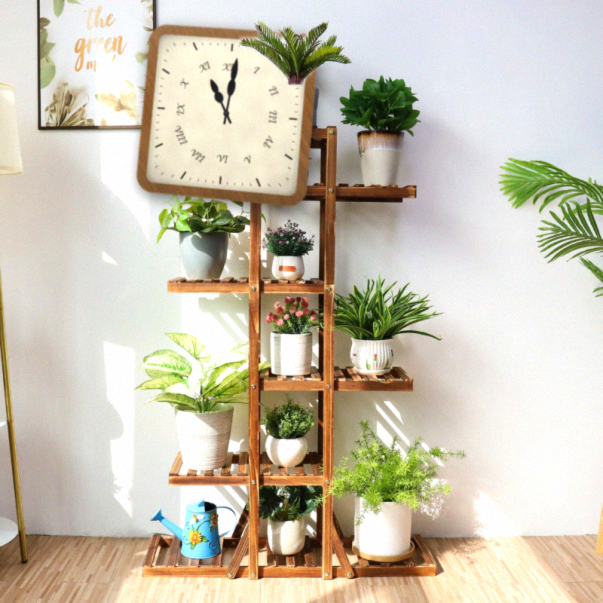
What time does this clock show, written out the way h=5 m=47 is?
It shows h=11 m=1
